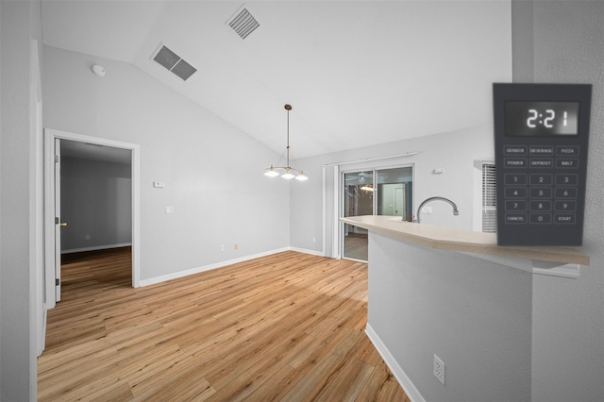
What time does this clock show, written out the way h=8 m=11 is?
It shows h=2 m=21
